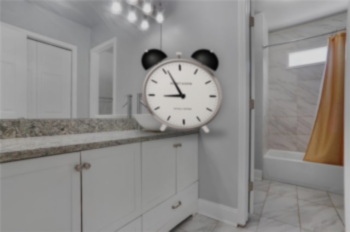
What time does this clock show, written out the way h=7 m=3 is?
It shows h=8 m=56
